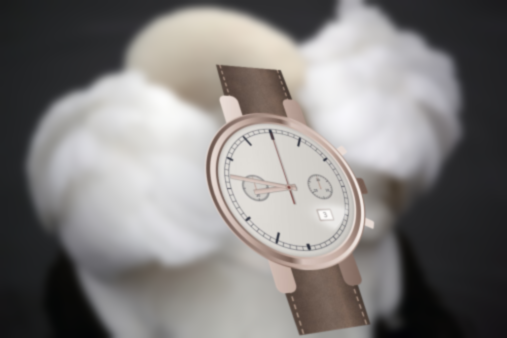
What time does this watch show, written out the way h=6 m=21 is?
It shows h=8 m=47
